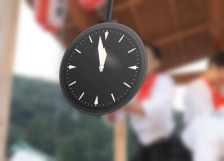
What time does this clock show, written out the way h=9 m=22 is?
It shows h=11 m=58
